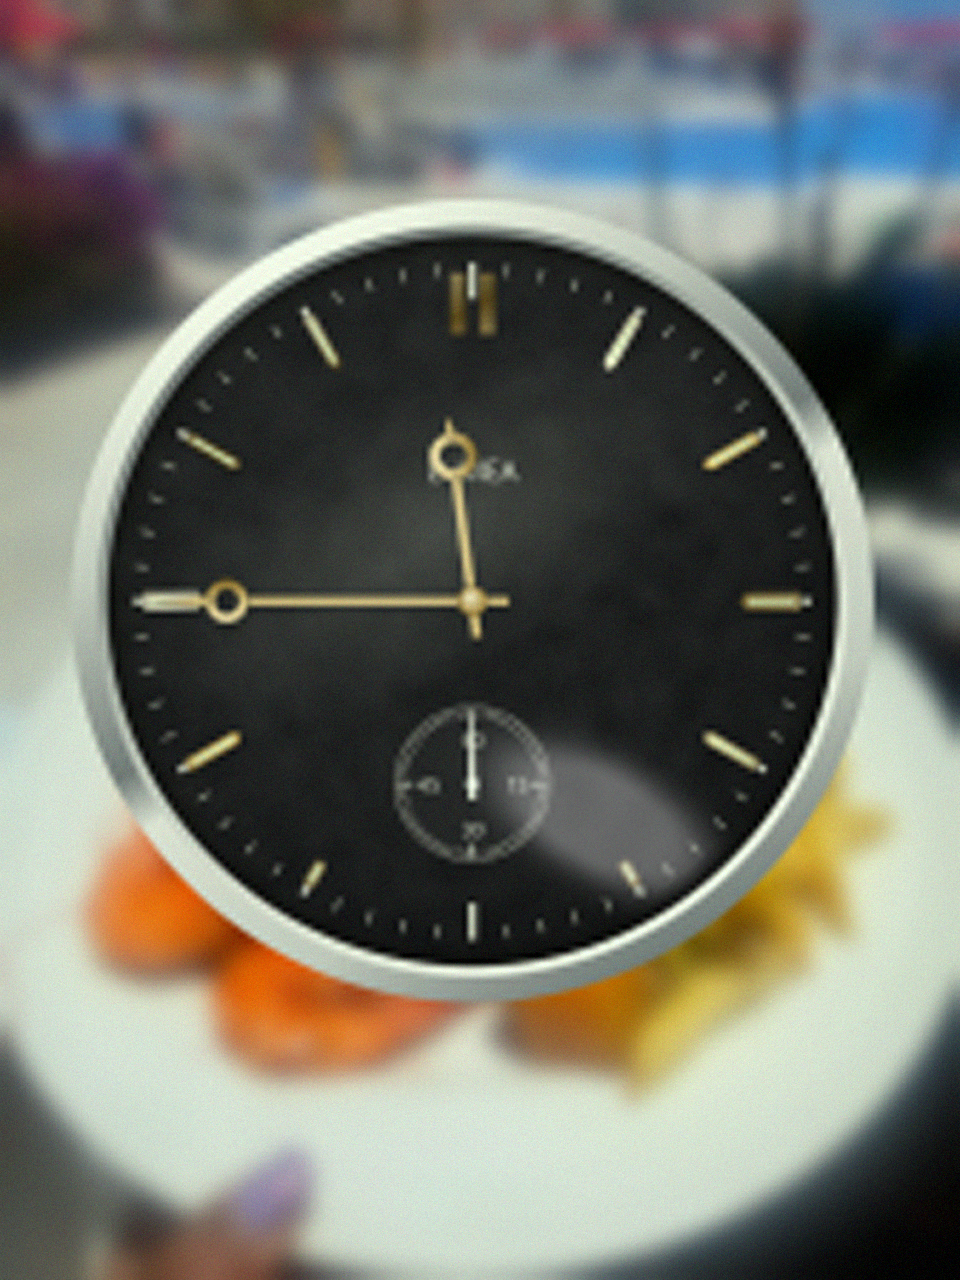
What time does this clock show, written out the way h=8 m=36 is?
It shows h=11 m=45
